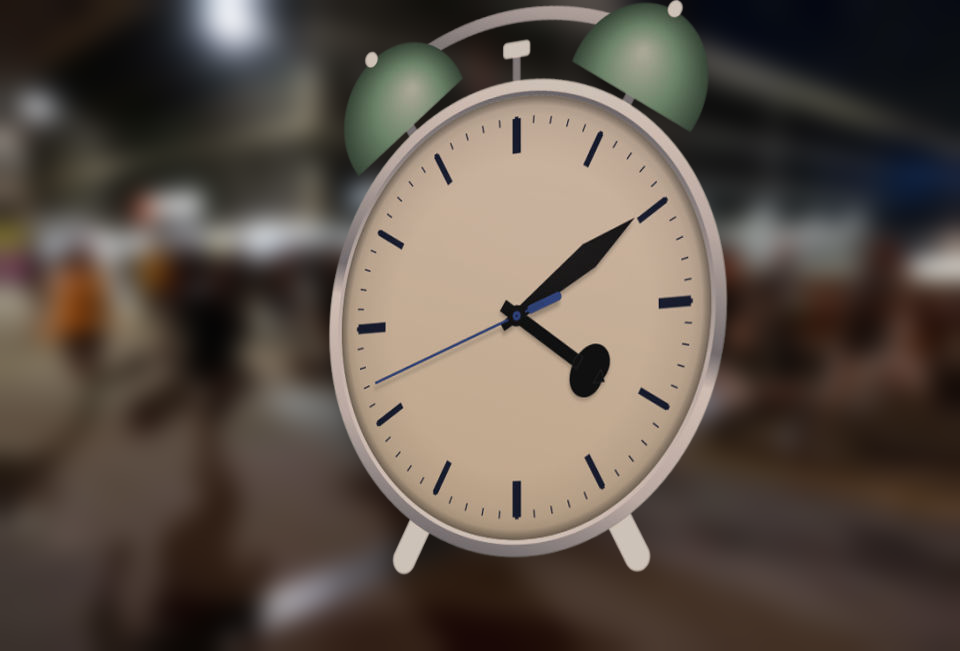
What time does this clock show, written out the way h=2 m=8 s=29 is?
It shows h=4 m=9 s=42
